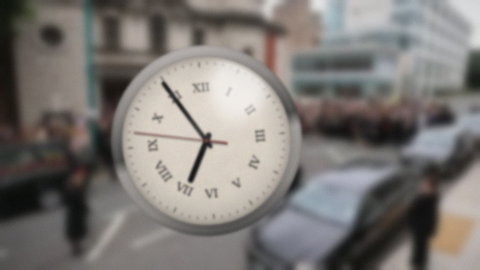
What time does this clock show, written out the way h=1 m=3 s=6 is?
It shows h=6 m=54 s=47
